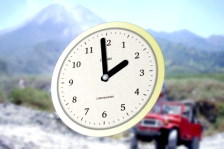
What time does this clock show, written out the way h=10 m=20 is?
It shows h=1 m=59
